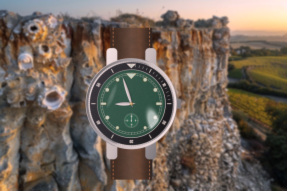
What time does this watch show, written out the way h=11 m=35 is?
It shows h=8 m=57
